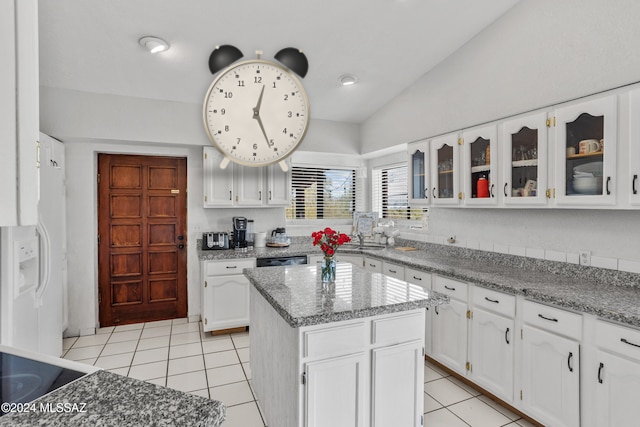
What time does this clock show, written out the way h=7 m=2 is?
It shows h=12 m=26
